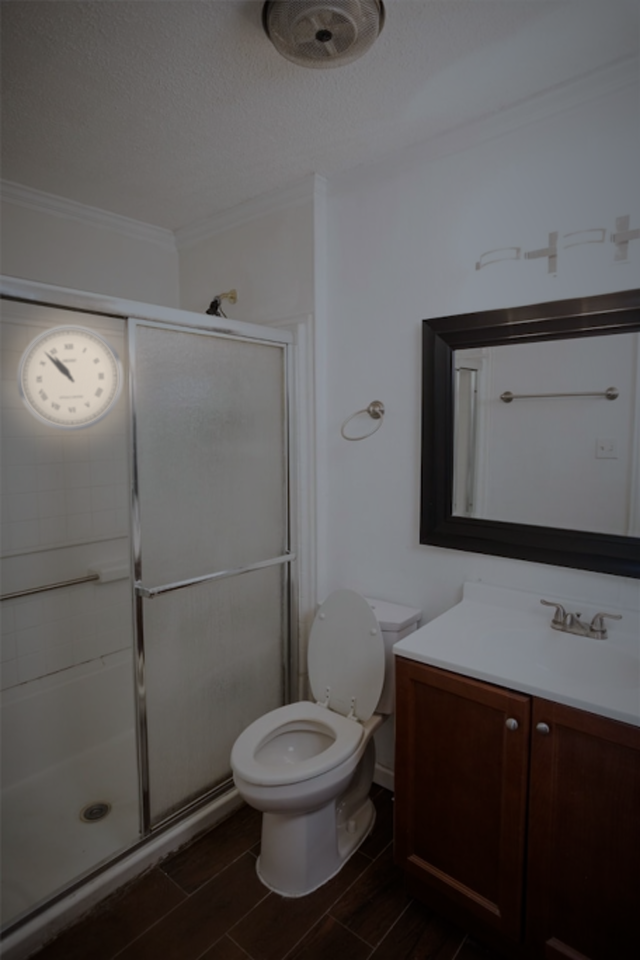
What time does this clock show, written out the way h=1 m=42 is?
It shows h=10 m=53
